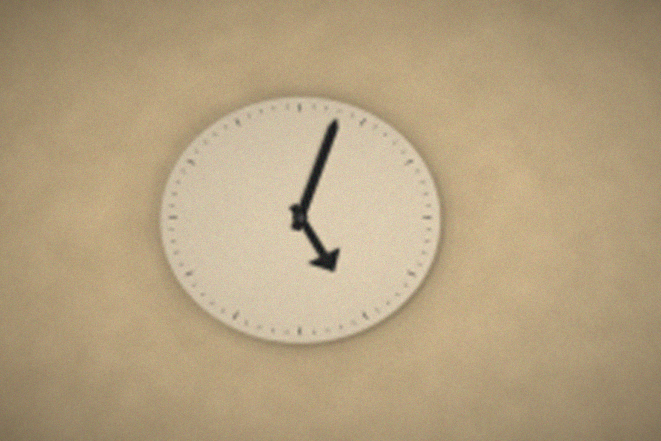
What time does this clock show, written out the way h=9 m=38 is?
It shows h=5 m=3
